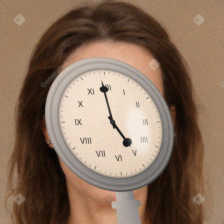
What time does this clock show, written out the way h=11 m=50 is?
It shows h=4 m=59
